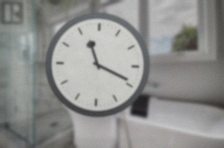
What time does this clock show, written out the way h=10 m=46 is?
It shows h=11 m=19
